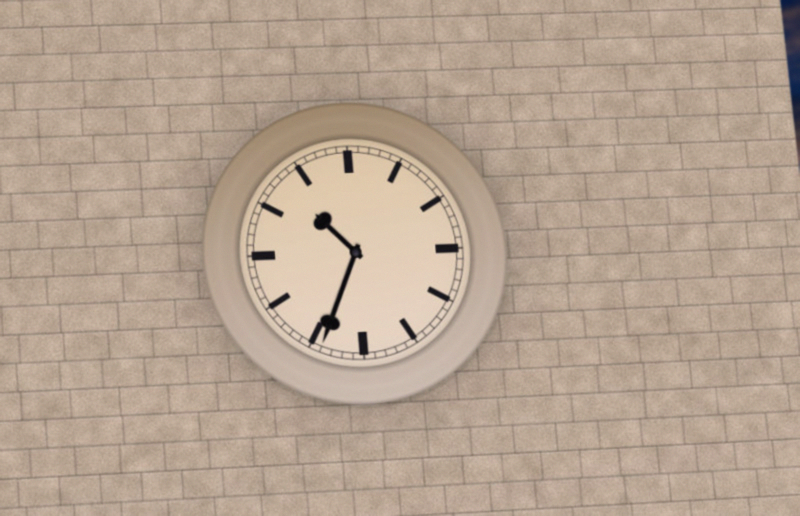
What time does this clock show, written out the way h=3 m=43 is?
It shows h=10 m=34
